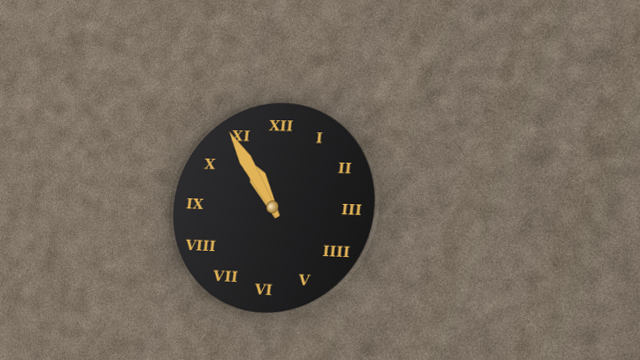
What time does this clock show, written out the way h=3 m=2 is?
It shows h=10 m=54
